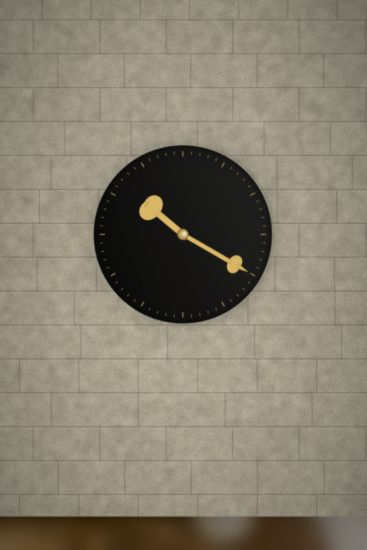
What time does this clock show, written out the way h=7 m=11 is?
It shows h=10 m=20
